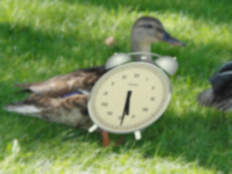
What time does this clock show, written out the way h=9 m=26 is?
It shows h=5 m=29
